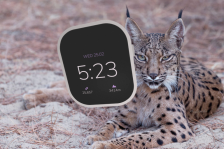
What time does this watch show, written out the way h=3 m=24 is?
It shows h=5 m=23
